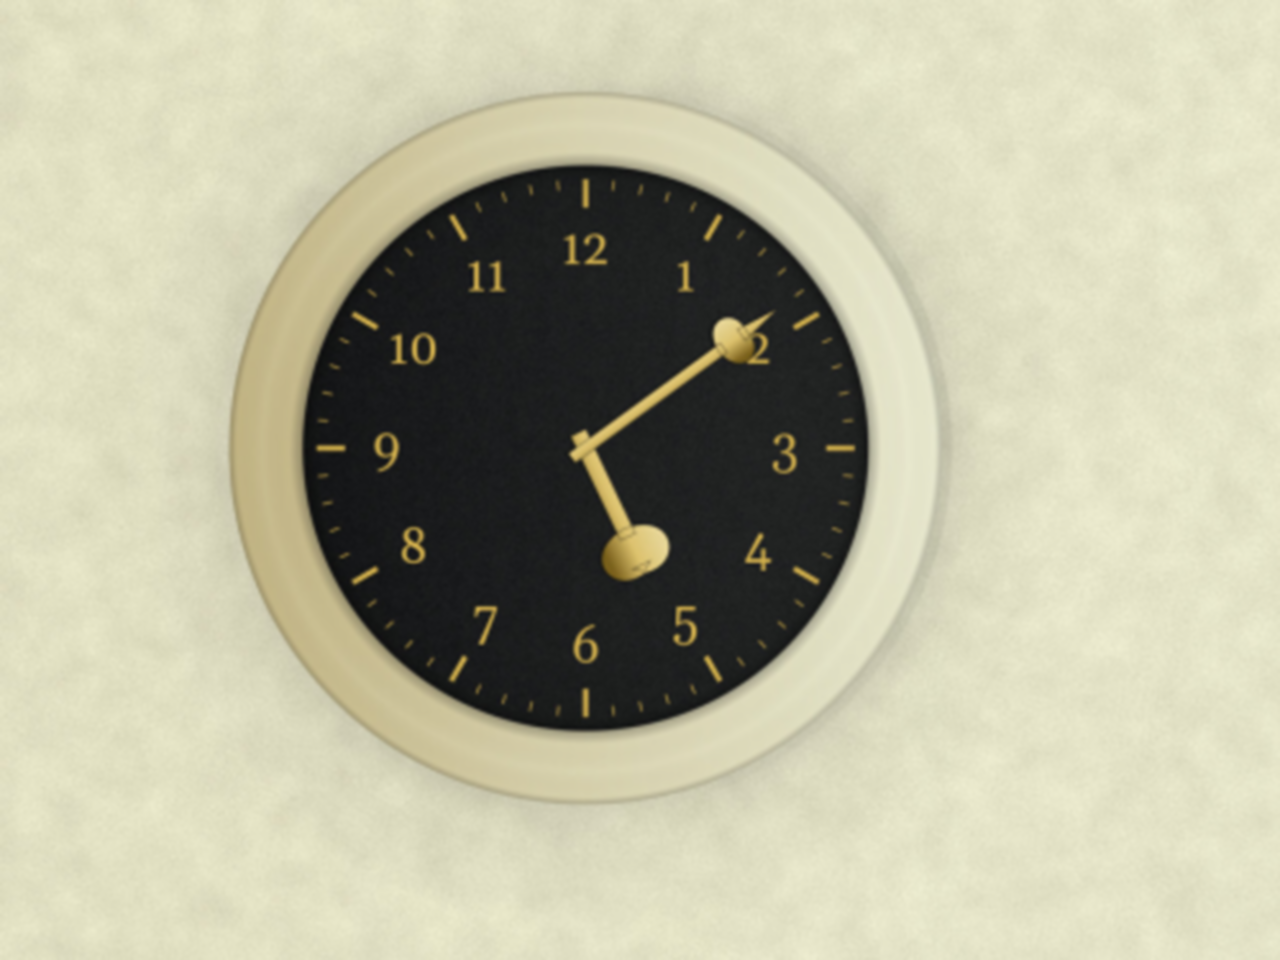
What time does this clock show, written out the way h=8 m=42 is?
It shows h=5 m=9
